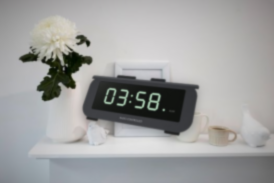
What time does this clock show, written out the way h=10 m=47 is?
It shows h=3 m=58
